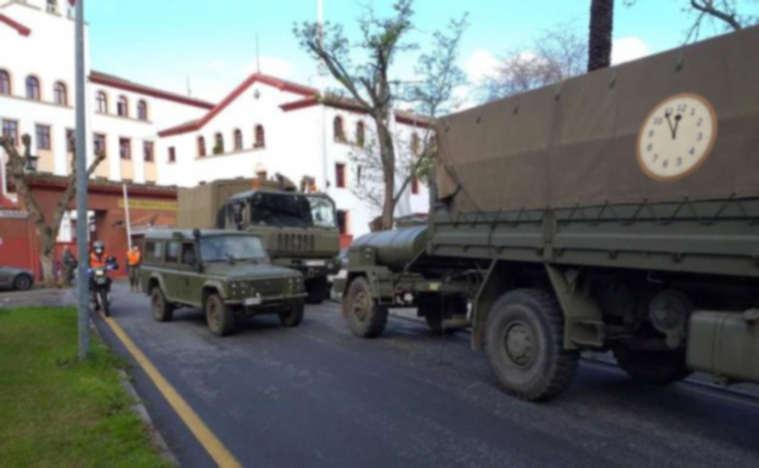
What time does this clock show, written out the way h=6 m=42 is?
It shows h=11 m=54
